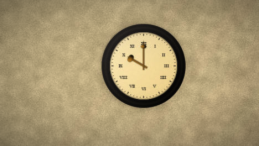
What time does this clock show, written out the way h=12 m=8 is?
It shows h=10 m=0
